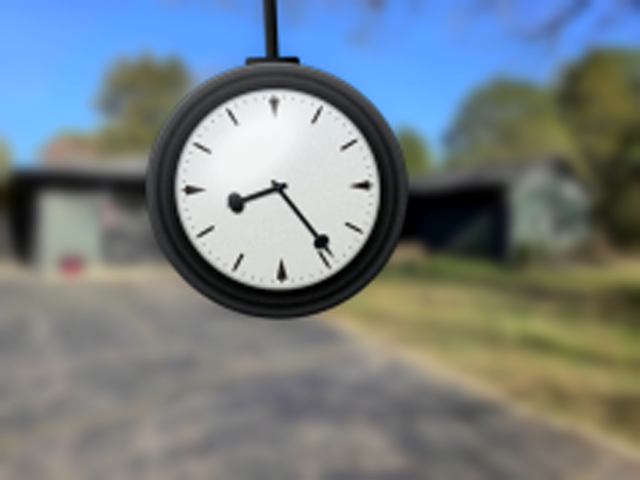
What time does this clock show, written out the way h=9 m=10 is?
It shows h=8 m=24
